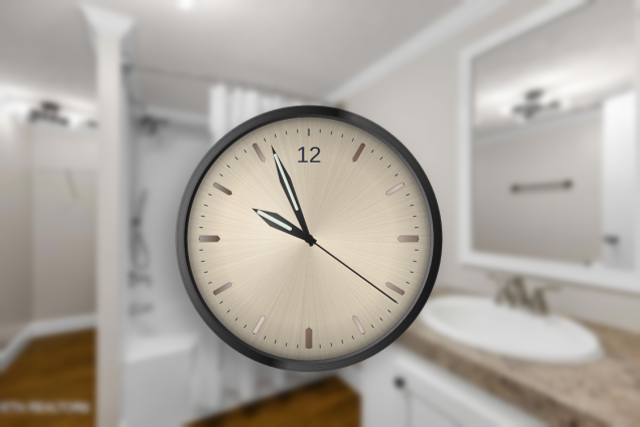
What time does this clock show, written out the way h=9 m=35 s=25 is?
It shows h=9 m=56 s=21
